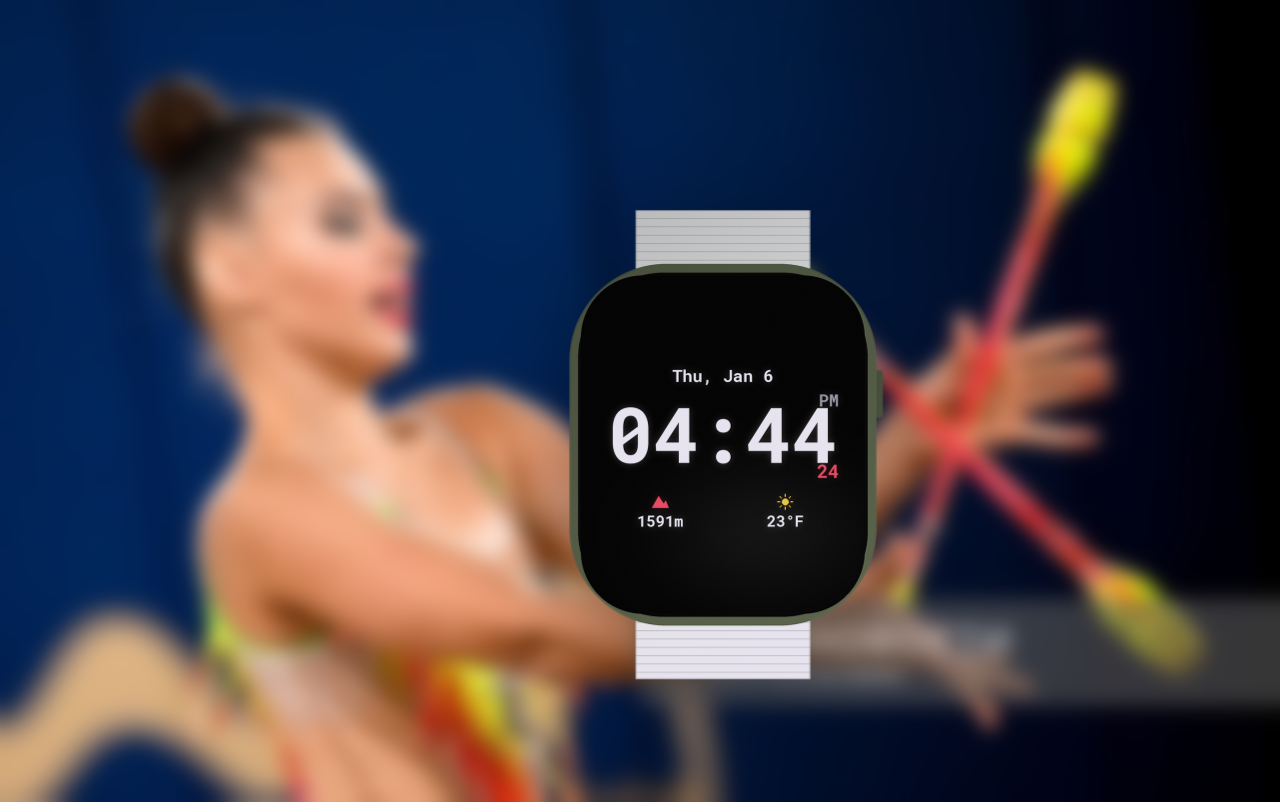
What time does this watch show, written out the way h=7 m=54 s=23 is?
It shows h=4 m=44 s=24
